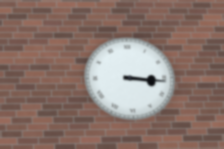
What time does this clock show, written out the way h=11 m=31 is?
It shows h=3 m=16
